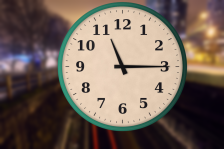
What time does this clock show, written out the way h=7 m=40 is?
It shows h=11 m=15
